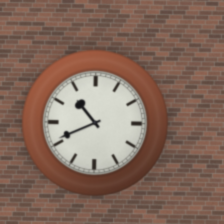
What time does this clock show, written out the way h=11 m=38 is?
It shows h=10 m=41
